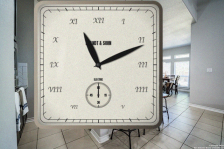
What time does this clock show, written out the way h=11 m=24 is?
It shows h=11 m=11
